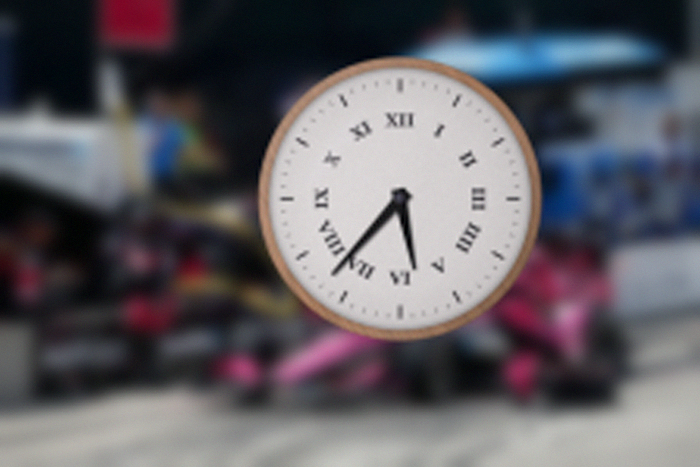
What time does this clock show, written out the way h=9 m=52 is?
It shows h=5 m=37
